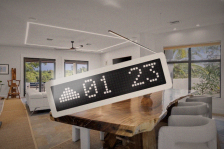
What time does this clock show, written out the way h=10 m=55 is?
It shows h=1 m=23
